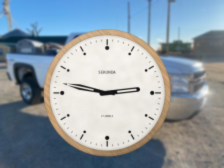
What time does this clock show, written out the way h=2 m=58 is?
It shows h=2 m=47
